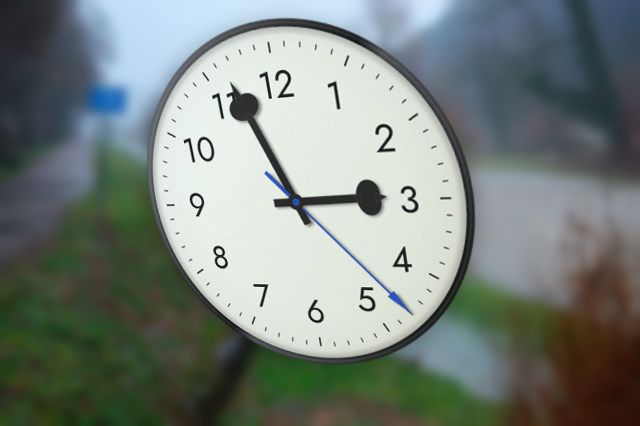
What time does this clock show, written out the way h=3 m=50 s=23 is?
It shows h=2 m=56 s=23
